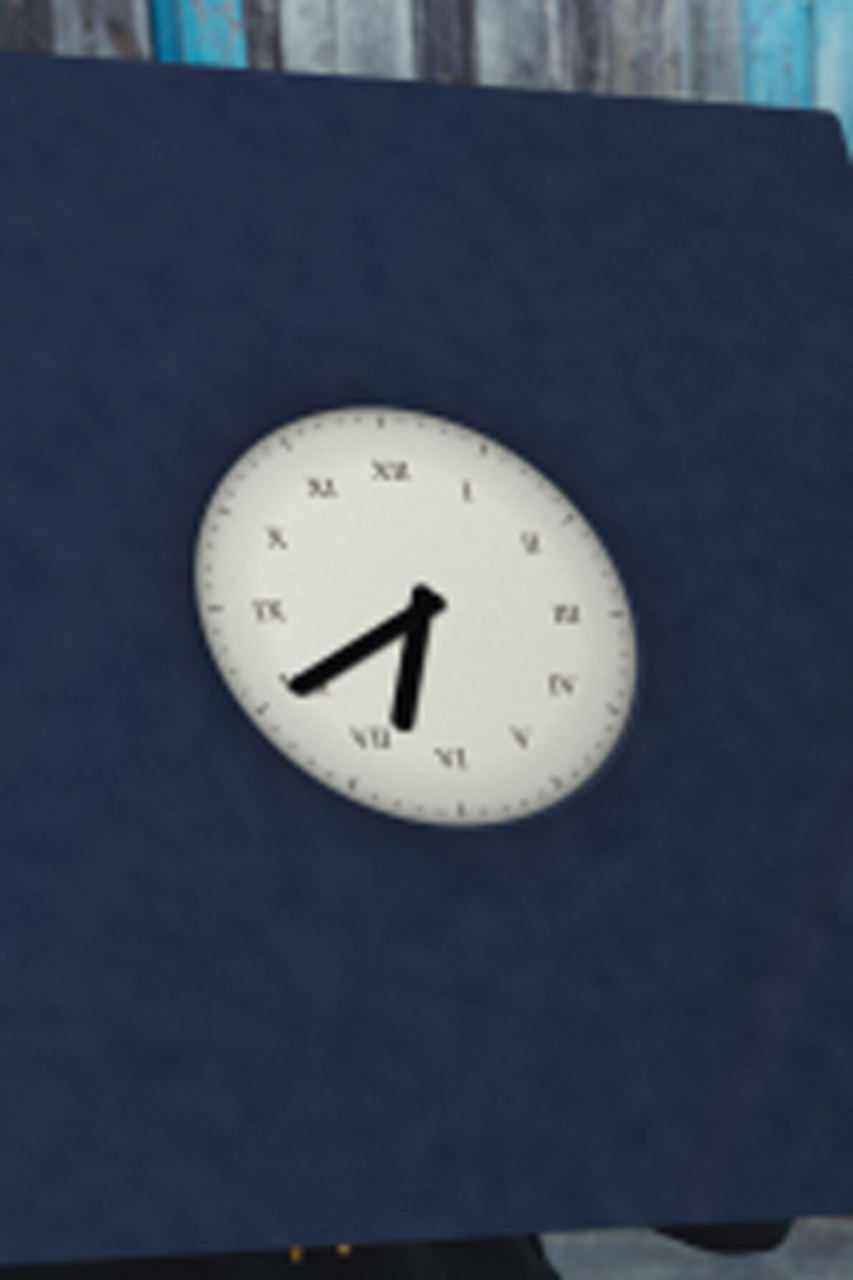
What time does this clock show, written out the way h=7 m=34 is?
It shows h=6 m=40
